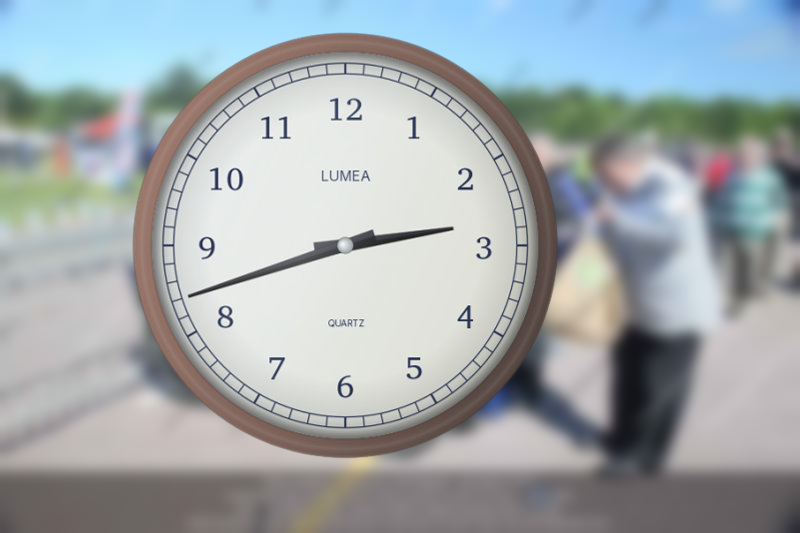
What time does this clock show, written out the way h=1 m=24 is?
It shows h=2 m=42
